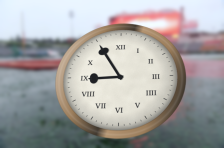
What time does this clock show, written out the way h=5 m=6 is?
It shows h=8 m=55
